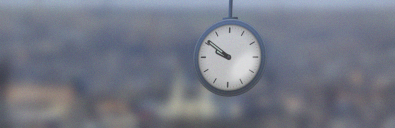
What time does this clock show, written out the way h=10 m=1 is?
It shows h=9 m=51
